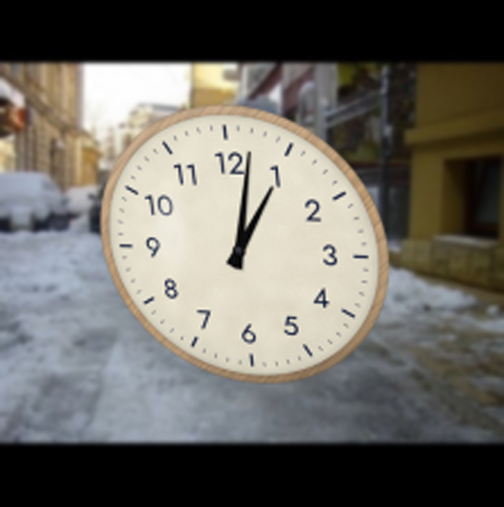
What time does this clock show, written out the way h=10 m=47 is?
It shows h=1 m=2
